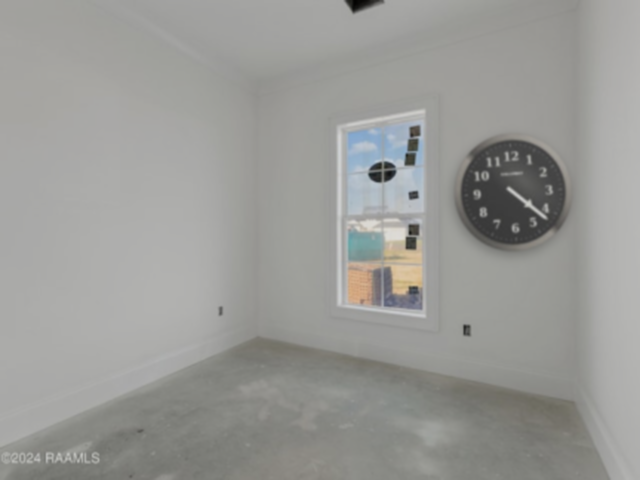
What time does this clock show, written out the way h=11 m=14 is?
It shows h=4 m=22
